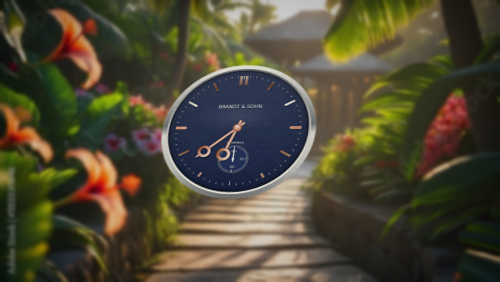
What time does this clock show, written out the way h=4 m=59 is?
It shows h=6 m=38
